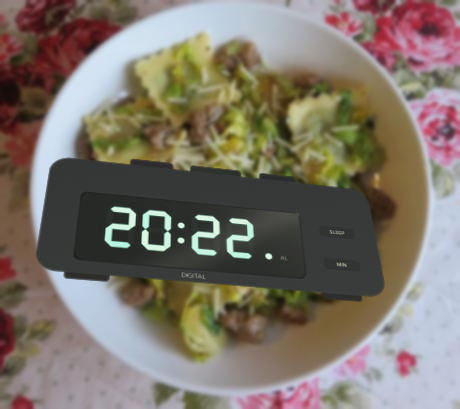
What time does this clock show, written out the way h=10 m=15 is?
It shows h=20 m=22
